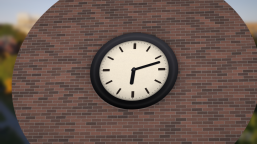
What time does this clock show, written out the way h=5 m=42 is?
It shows h=6 m=12
